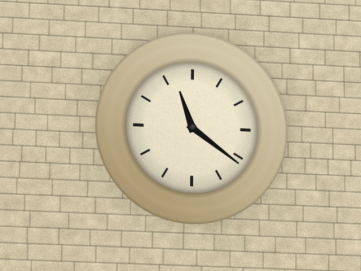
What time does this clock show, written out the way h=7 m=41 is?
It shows h=11 m=21
